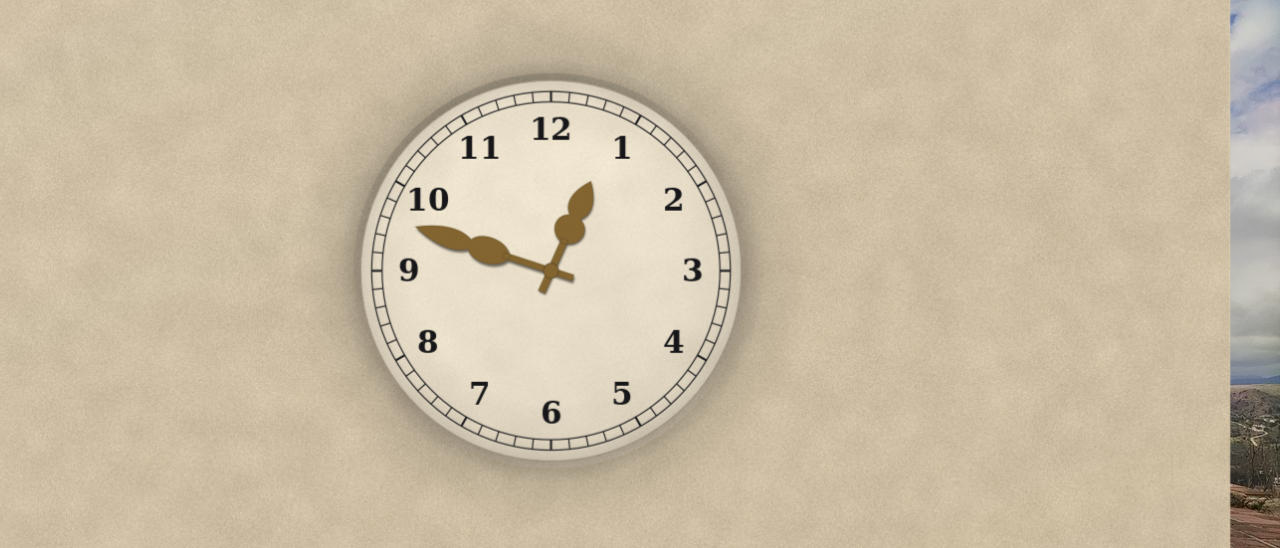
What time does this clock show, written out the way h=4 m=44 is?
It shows h=12 m=48
